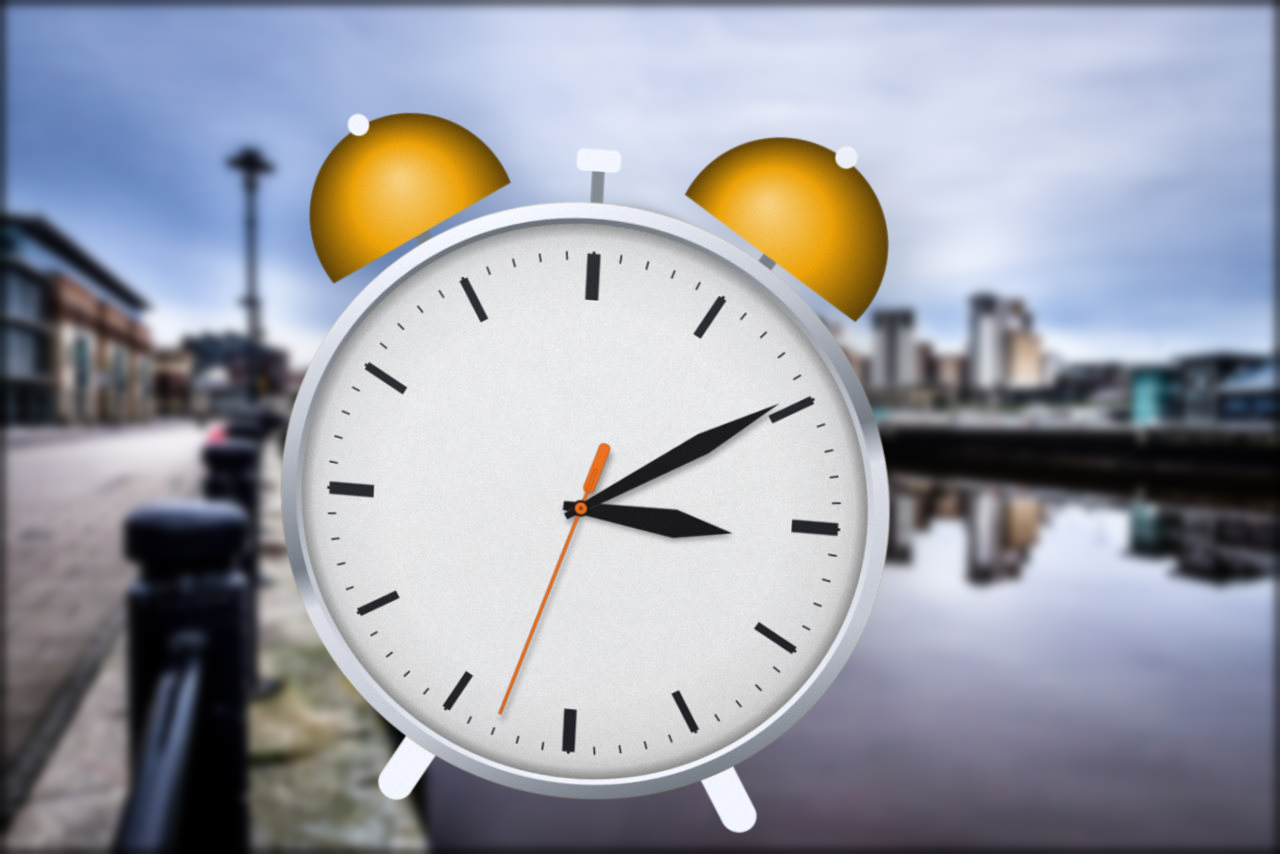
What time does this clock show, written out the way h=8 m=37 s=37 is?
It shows h=3 m=9 s=33
